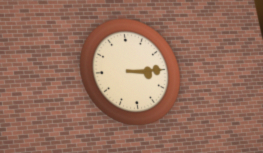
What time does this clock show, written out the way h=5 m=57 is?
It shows h=3 m=15
